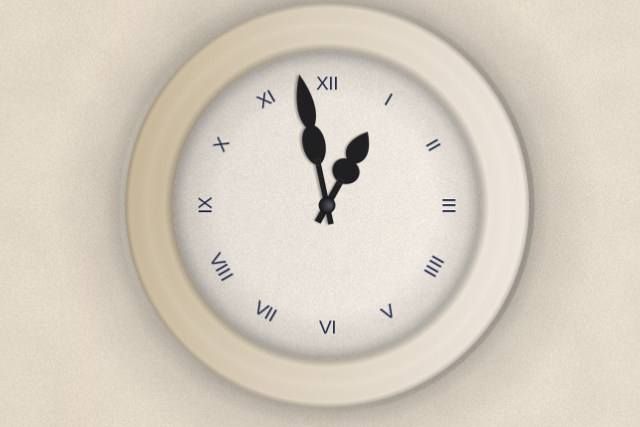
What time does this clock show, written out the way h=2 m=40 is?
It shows h=12 m=58
